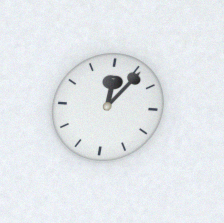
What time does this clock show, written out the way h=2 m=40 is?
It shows h=12 m=6
